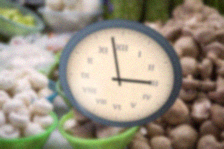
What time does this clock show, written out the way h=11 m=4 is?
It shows h=2 m=58
